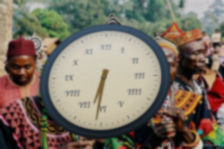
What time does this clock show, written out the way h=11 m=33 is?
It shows h=6 m=31
